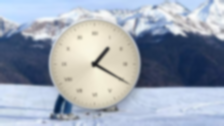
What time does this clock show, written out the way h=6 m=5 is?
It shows h=1 m=20
